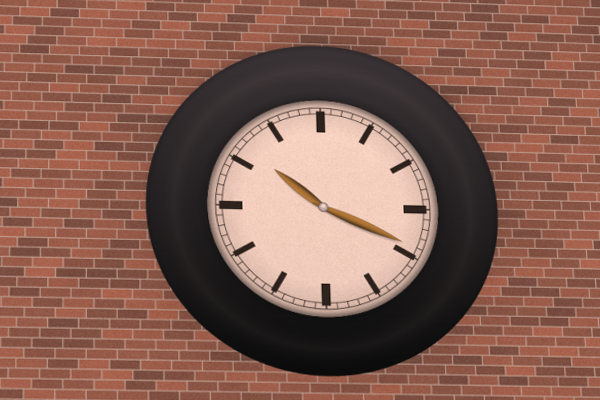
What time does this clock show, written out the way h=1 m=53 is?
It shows h=10 m=19
